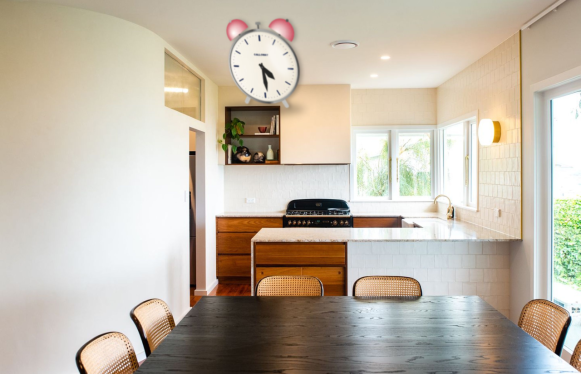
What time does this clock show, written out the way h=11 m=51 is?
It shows h=4 m=29
